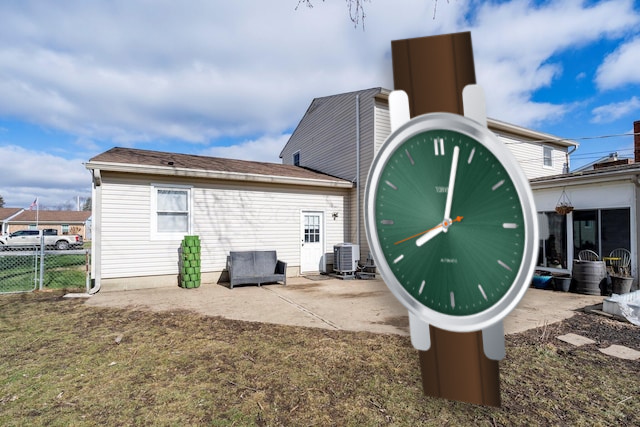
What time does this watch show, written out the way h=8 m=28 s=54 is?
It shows h=8 m=2 s=42
